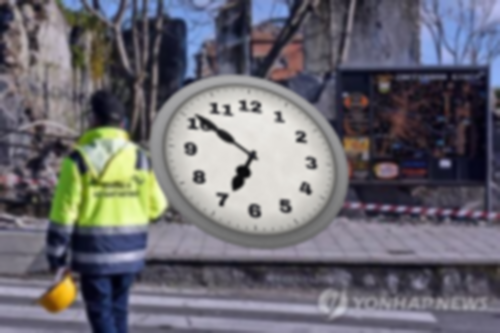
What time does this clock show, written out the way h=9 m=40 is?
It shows h=6 m=51
